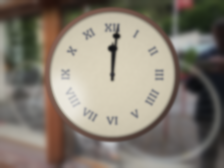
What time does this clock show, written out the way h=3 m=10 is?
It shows h=12 m=1
